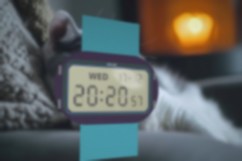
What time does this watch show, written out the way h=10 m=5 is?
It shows h=20 m=20
